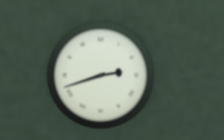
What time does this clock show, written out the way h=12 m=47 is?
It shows h=2 m=42
